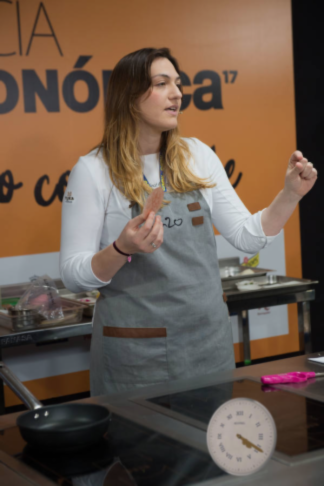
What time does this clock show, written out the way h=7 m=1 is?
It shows h=4 m=20
